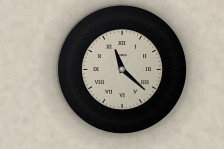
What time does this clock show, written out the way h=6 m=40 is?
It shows h=11 m=22
